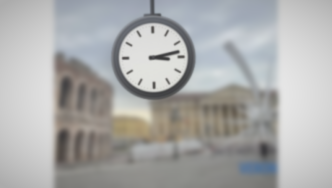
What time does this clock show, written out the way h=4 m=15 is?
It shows h=3 m=13
